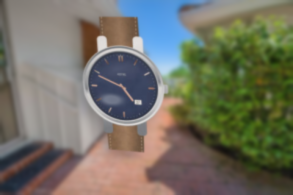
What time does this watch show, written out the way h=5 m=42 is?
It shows h=4 m=49
